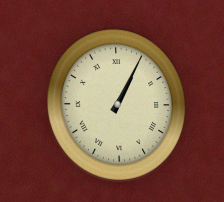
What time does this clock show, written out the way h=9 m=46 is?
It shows h=1 m=5
